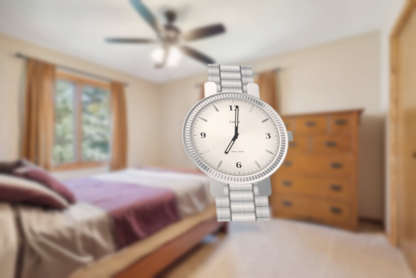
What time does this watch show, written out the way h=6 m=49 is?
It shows h=7 m=1
